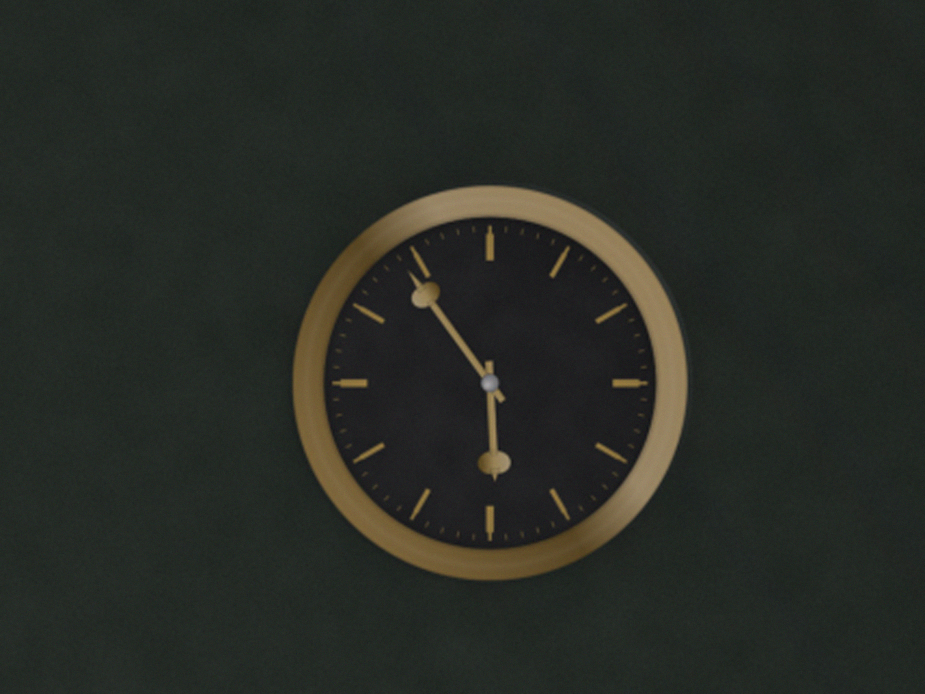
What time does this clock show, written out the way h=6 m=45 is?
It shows h=5 m=54
